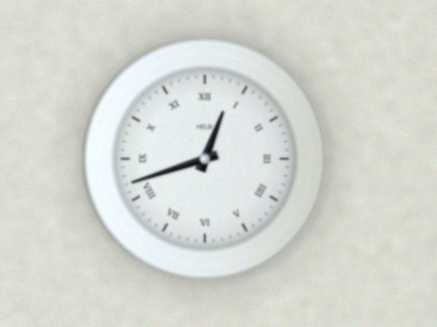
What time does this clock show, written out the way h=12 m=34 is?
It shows h=12 m=42
